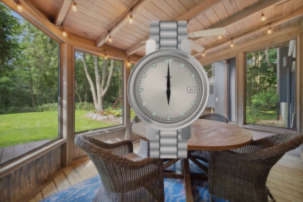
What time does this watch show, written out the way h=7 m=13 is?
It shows h=6 m=0
